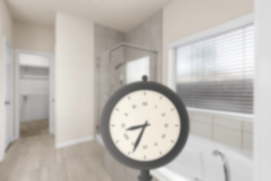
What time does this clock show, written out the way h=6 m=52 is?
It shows h=8 m=34
